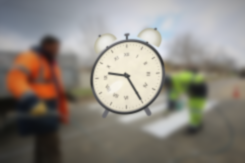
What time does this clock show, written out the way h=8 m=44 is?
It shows h=9 m=25
